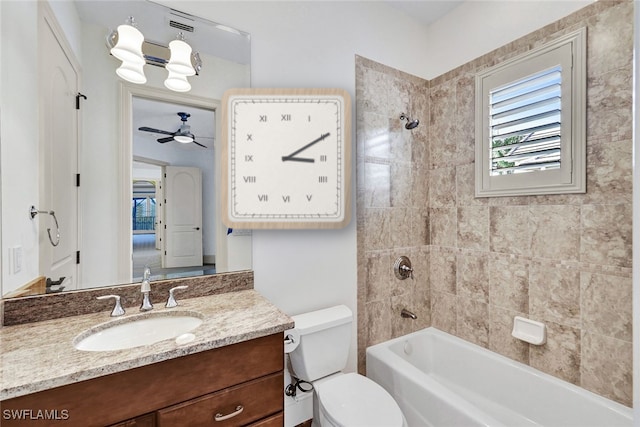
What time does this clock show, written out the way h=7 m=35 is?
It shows h=3 m=10
